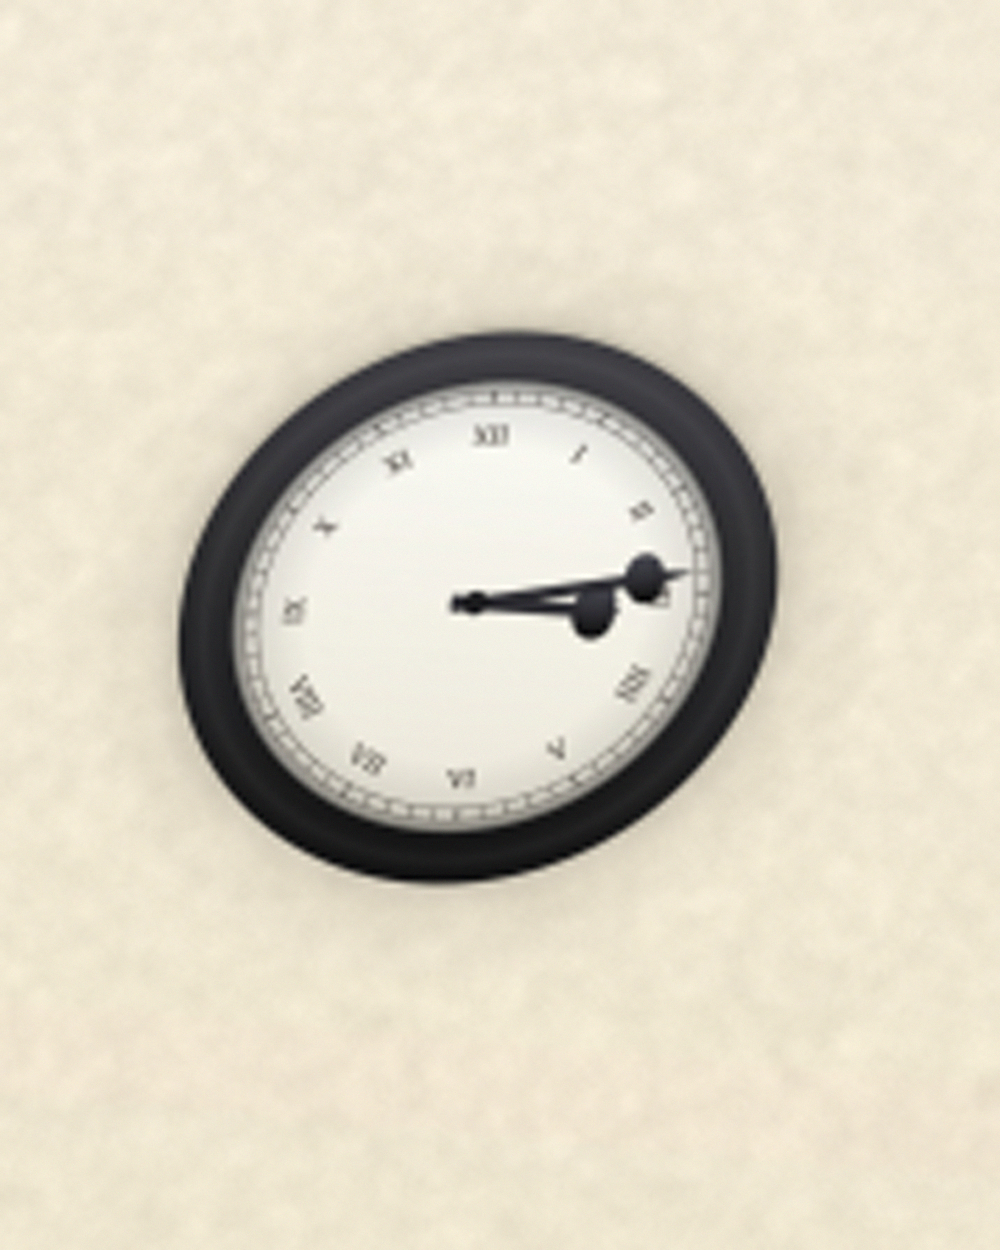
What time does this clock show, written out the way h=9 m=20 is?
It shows h=3 m=14
